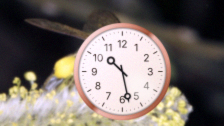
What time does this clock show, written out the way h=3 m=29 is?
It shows h=10 m=28
